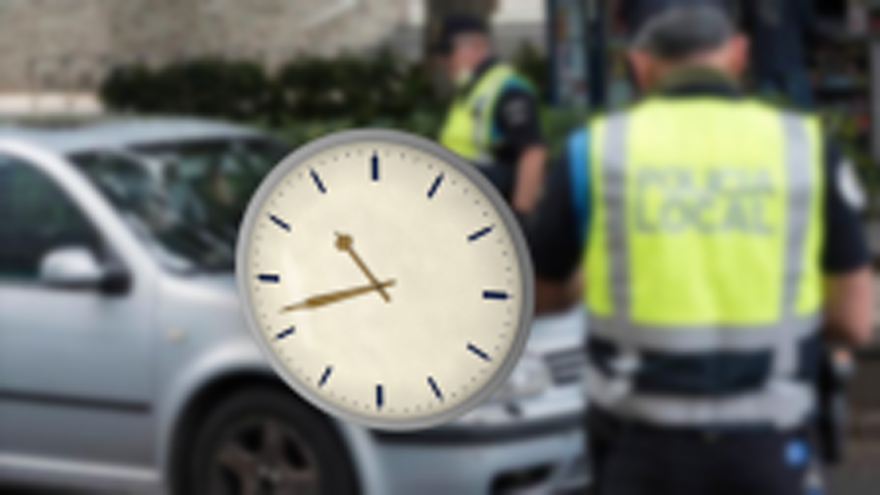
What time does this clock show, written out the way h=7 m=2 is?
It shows h=10 m=42
